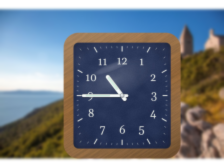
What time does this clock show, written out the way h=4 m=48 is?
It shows h=10 m=45
